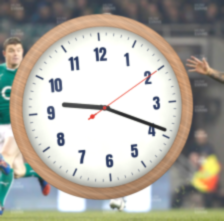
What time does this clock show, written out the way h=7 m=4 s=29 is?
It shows h=9 m=19 s=10
